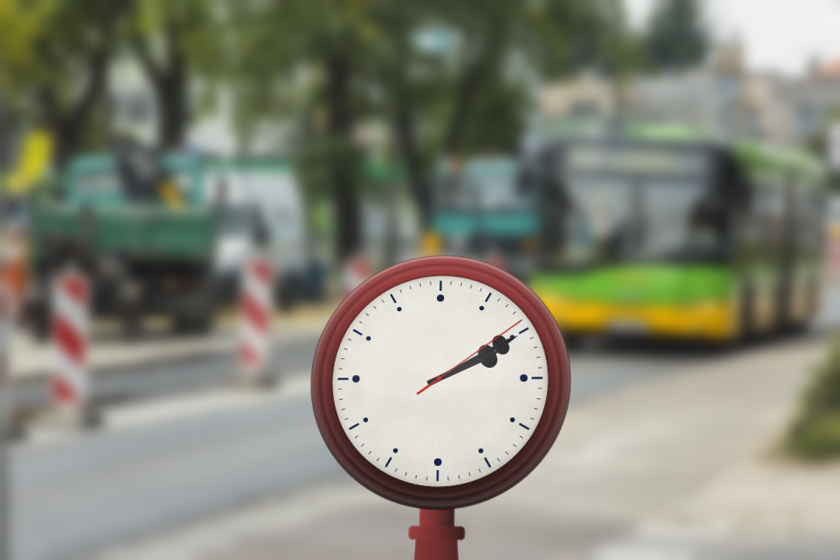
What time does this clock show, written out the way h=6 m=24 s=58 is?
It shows h=2 m=10 s=9
